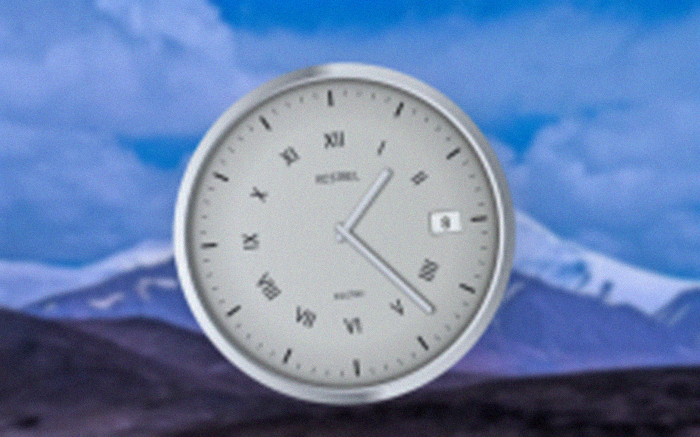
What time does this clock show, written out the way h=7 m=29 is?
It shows h=1 m=23
